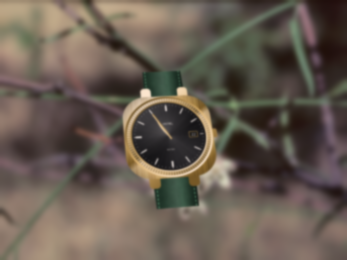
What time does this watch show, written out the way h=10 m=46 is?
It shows h=10 m=55
